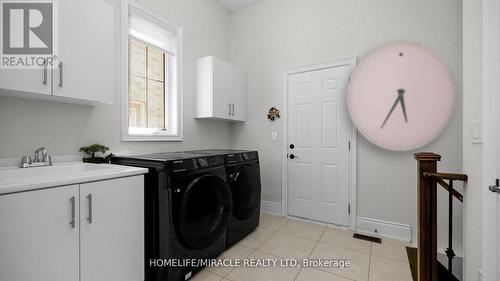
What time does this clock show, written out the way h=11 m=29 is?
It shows h=5 m=35
